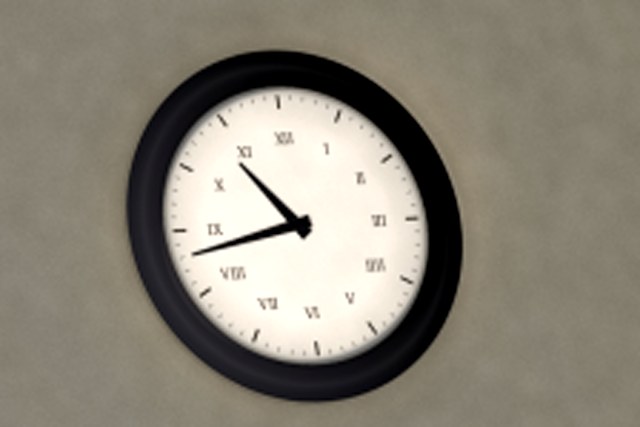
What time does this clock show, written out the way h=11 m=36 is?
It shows h=10 m=43
